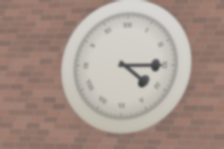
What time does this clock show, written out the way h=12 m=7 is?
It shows h=4 m=15
